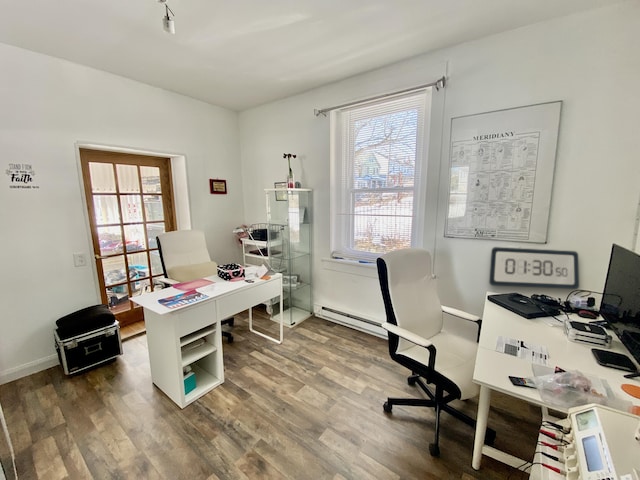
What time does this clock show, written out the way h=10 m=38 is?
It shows h=1 m=30
